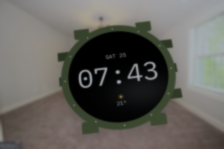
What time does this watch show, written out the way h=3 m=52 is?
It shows h=7 m=43
